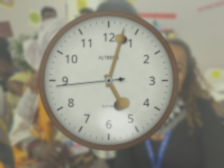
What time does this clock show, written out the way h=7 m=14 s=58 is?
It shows h=5 m=2 s=44
